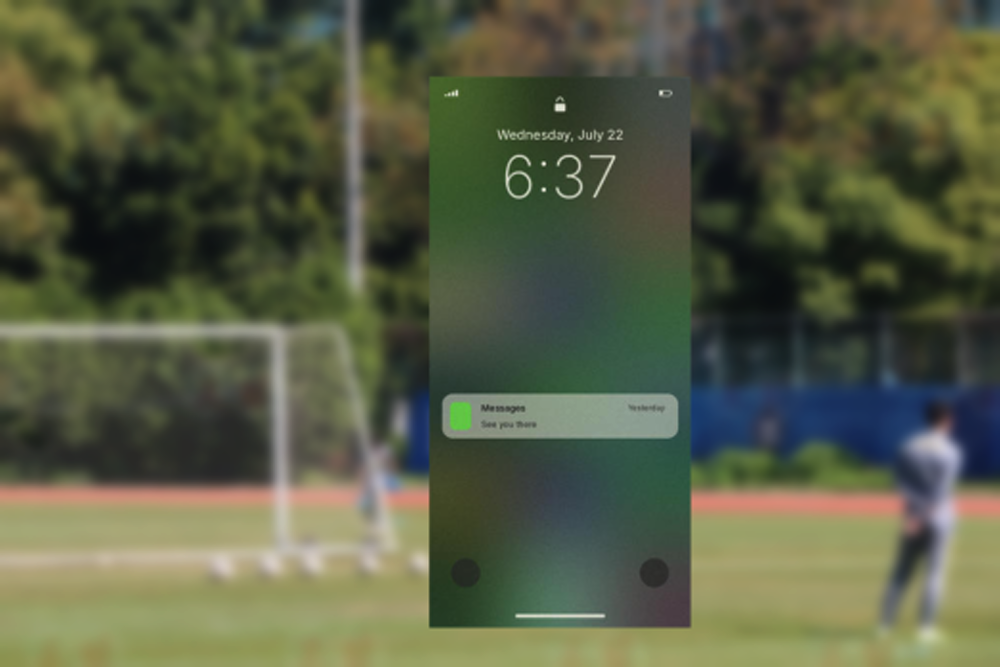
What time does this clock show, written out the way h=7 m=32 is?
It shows h=6 m=37
